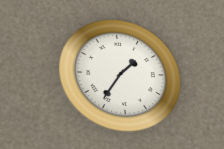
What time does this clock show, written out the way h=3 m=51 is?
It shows h=1 m=36
